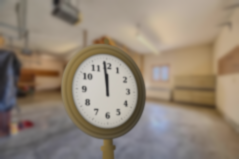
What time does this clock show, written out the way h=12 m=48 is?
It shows h=11 m=59
